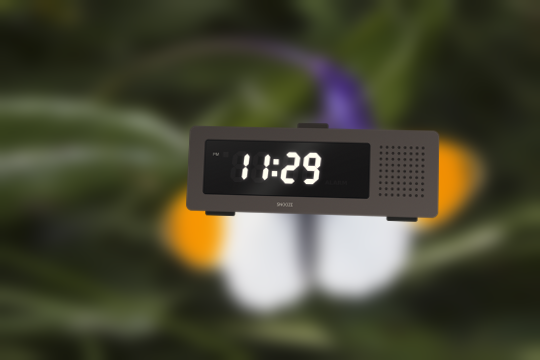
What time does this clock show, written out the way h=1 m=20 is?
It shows h=11 m=29
